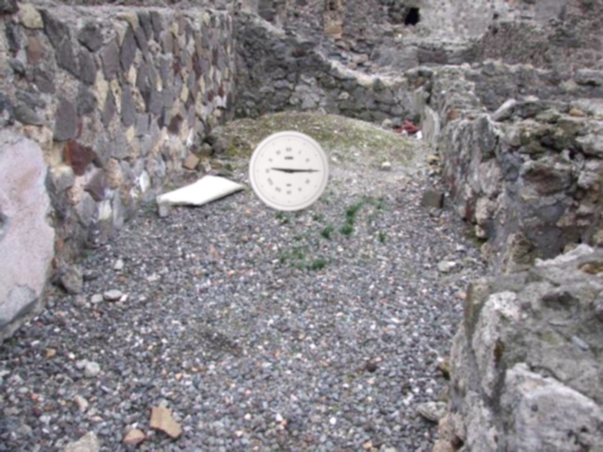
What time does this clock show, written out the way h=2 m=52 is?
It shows h=9 m=15
